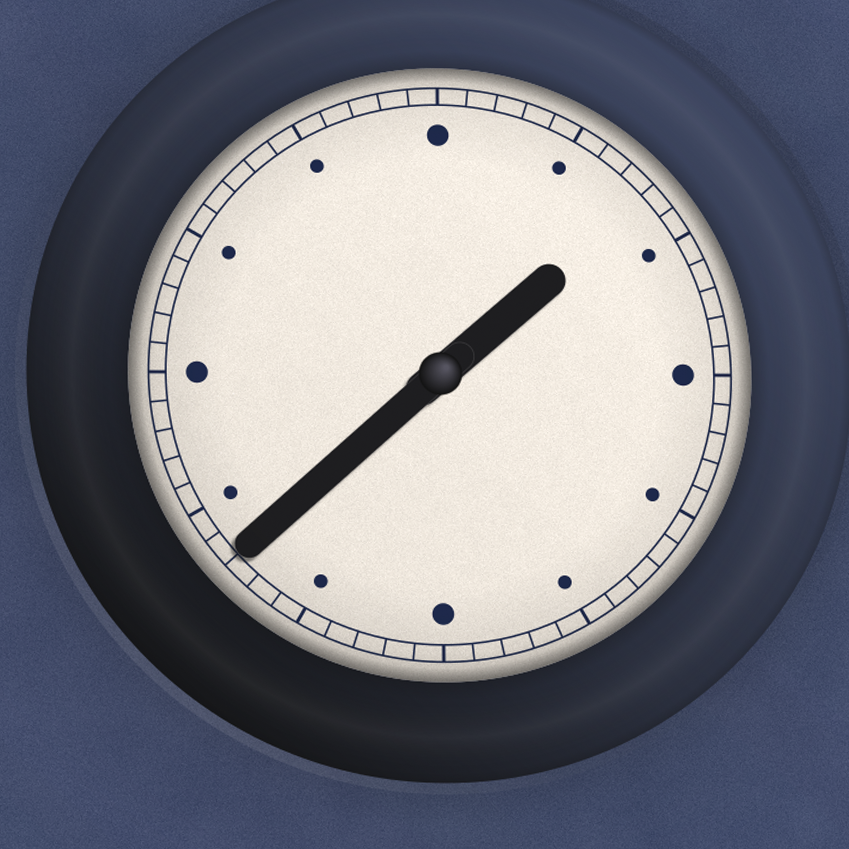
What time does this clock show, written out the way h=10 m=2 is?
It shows h=1 m=38
